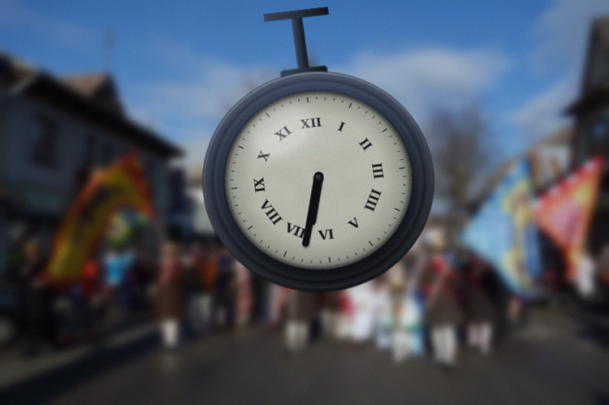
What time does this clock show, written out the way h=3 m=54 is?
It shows h=6 m=33
